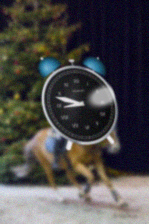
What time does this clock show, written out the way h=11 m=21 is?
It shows h=8 m=48
